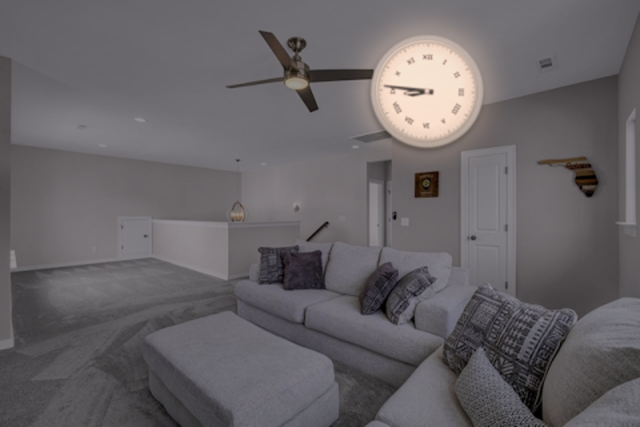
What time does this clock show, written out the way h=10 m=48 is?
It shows h=8 m=46
